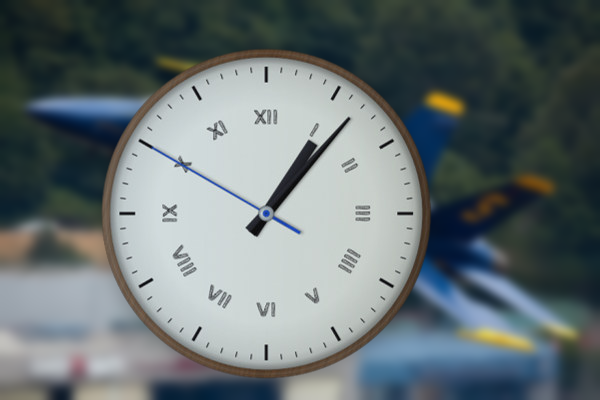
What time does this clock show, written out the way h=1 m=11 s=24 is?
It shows h=1 m=6 s=50
